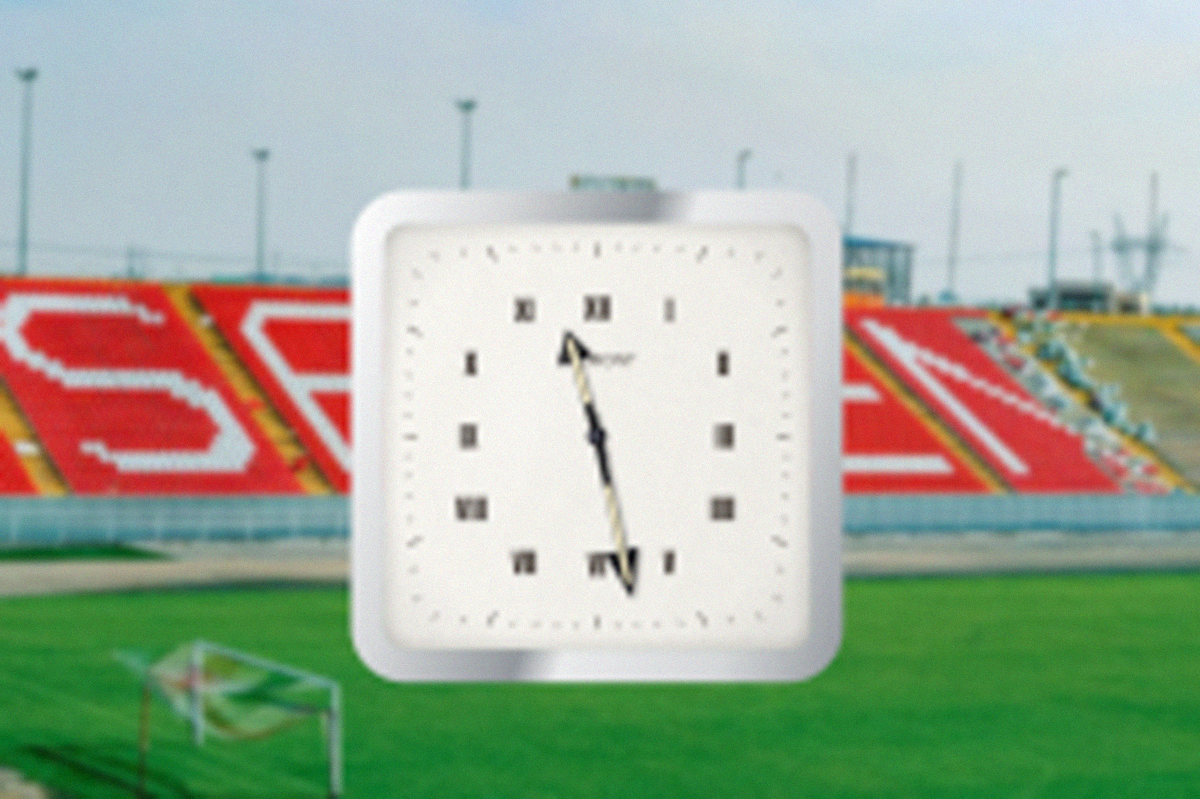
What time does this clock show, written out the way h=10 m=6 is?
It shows h=11 m=28
